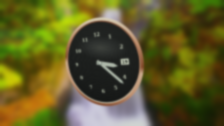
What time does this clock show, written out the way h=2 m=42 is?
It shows h=3 m=22
